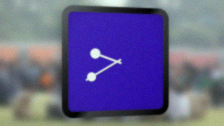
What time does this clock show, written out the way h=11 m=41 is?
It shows h=9 m=40
